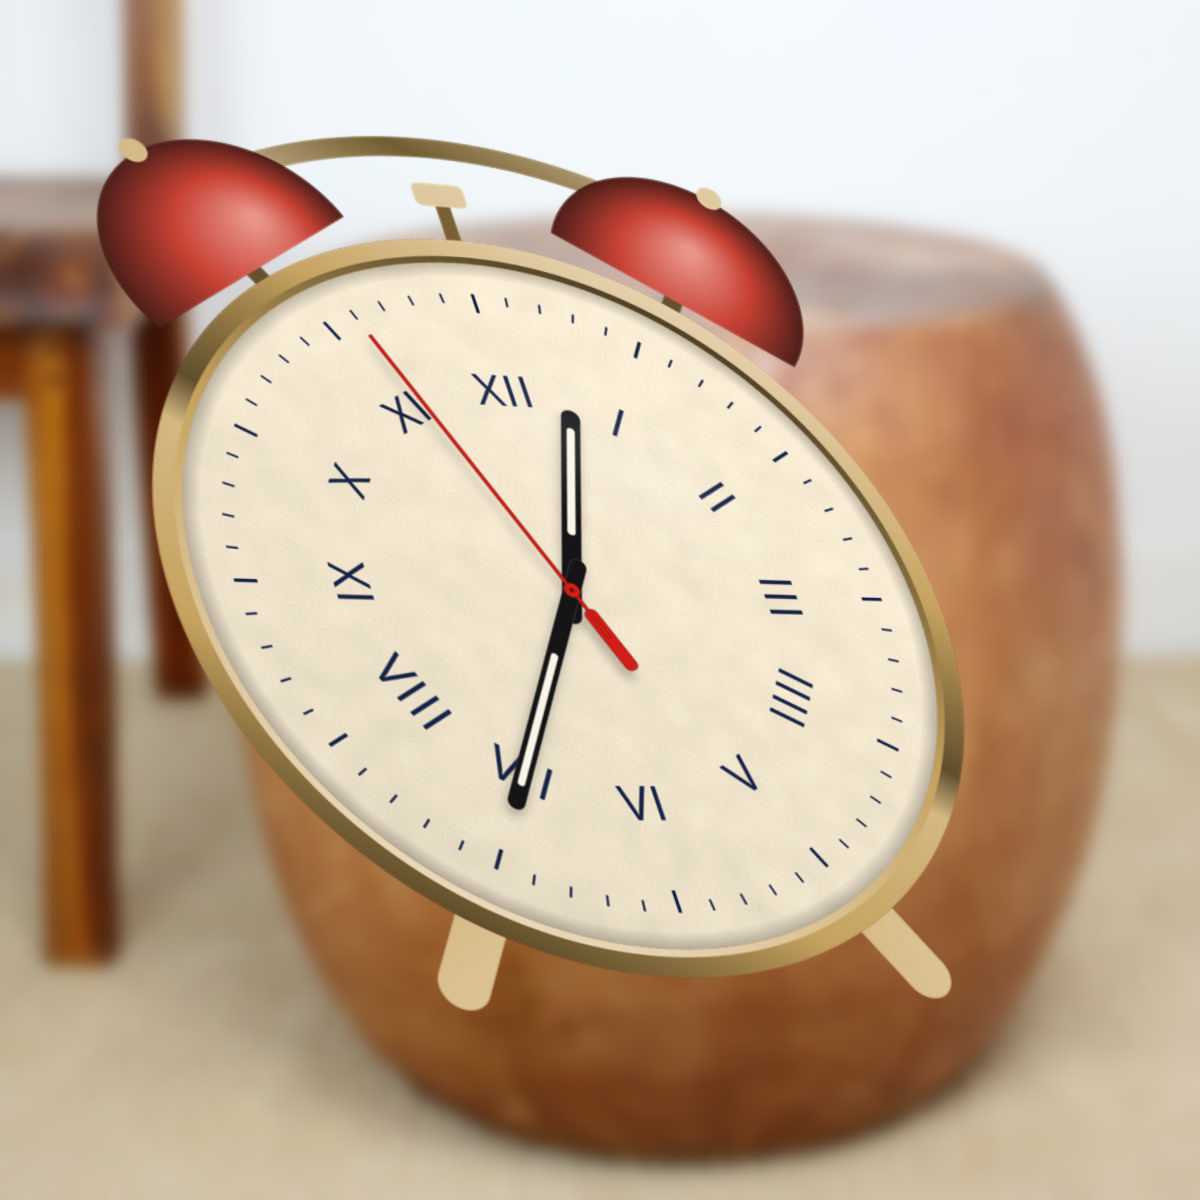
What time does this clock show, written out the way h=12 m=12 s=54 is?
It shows h=12 m=34 s=56
